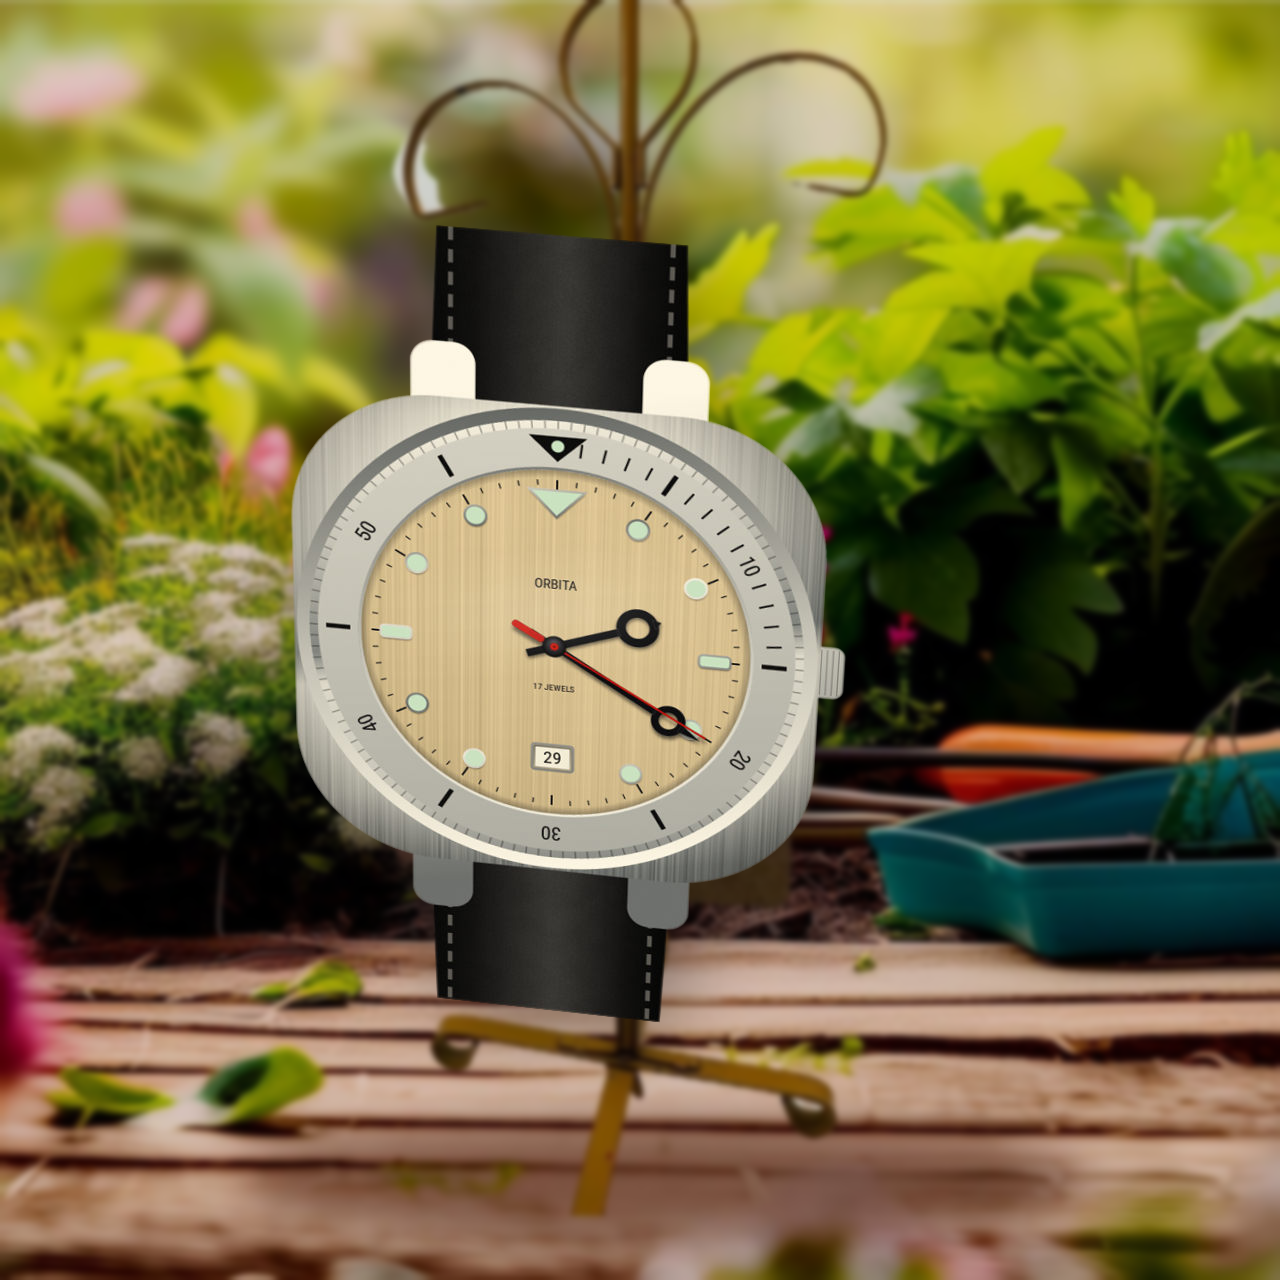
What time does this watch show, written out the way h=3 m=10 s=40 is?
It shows h=2 m=20 s=20
